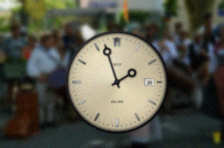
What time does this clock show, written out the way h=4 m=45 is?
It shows h=1 m=57
